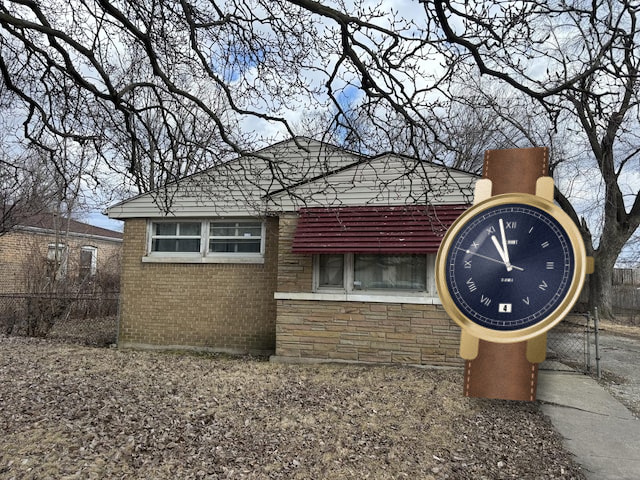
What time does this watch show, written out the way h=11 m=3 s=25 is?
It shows h=10 m=57 s=48
